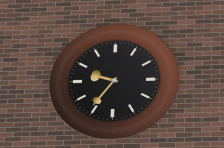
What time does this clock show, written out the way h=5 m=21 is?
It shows h=9 m=36
